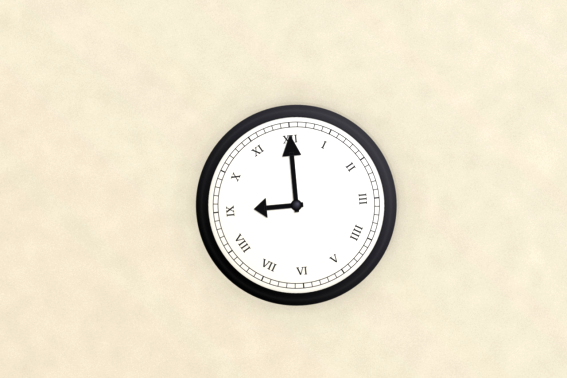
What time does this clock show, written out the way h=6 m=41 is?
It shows h=9 m=0
